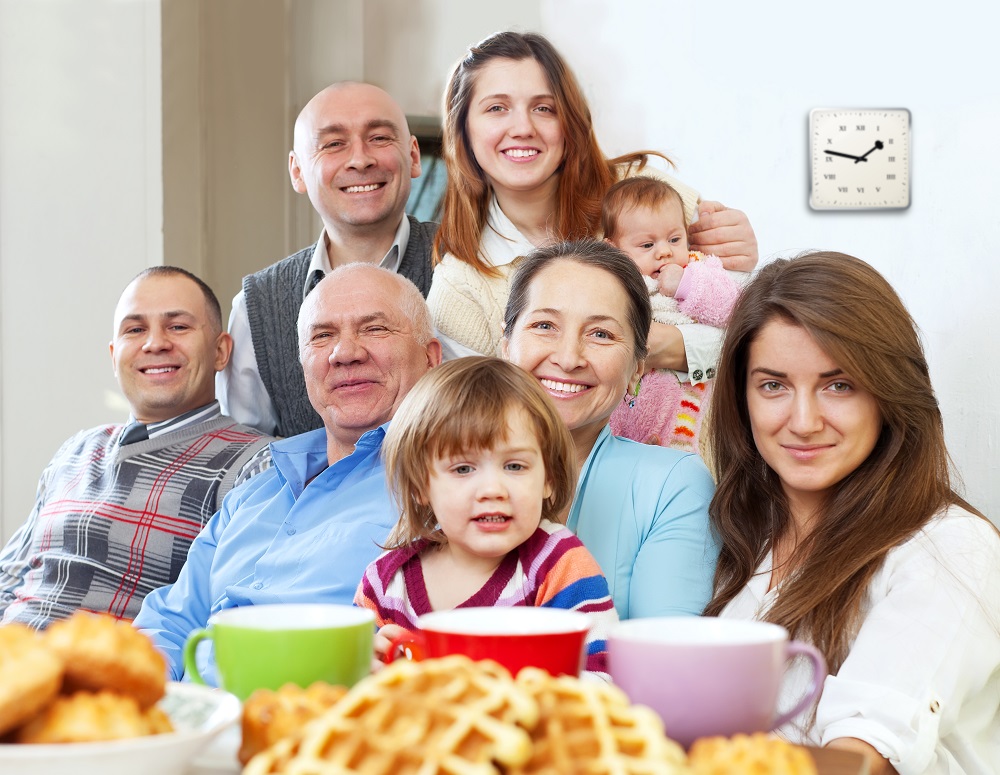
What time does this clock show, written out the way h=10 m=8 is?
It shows h=1 m=47
